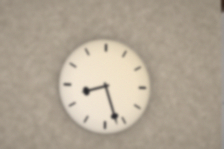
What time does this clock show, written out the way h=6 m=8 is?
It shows h=8 m=27
